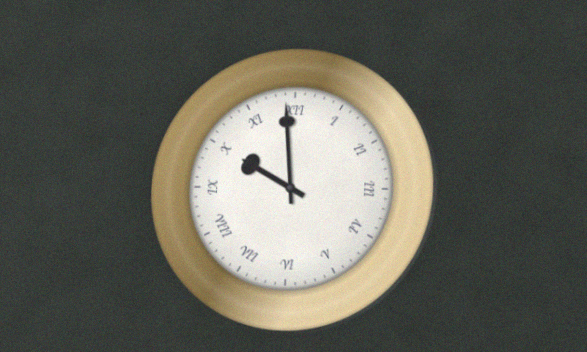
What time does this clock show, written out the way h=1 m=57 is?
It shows h=9 m=59
